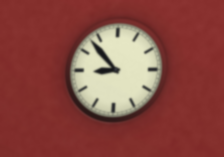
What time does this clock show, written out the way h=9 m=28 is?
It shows h=8 m=53
